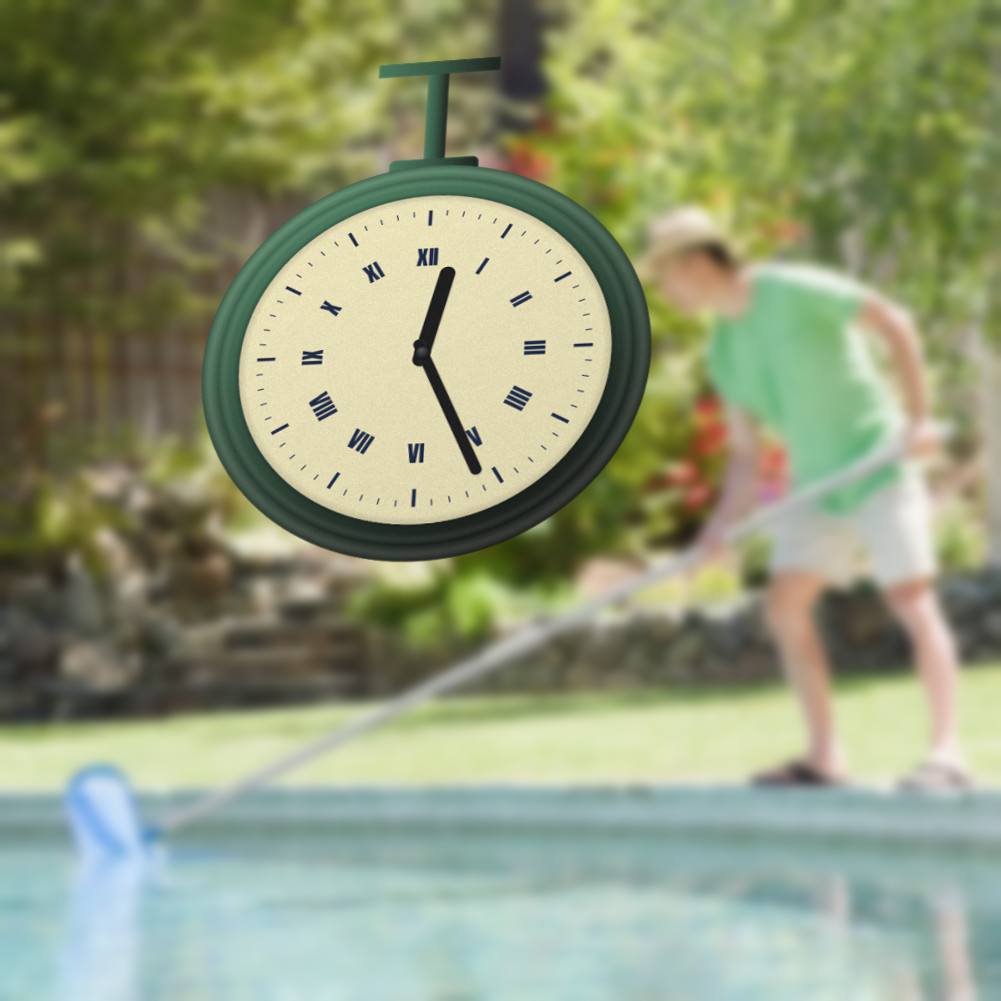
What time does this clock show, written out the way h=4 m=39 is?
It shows h=12 m=26
